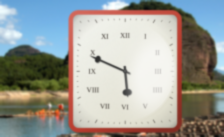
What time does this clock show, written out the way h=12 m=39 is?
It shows h=5 m=49
